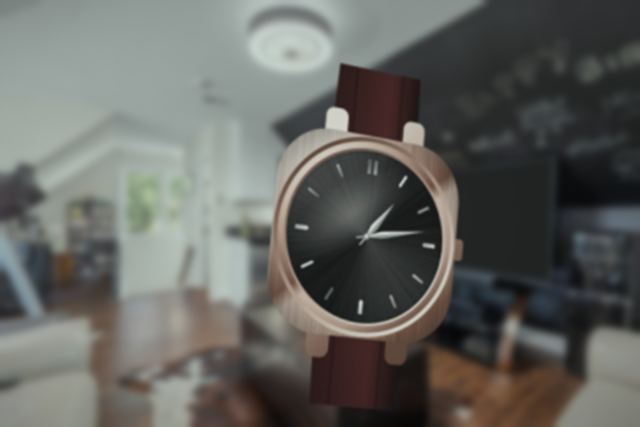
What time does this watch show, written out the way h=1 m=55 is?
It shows h=1 m=13
